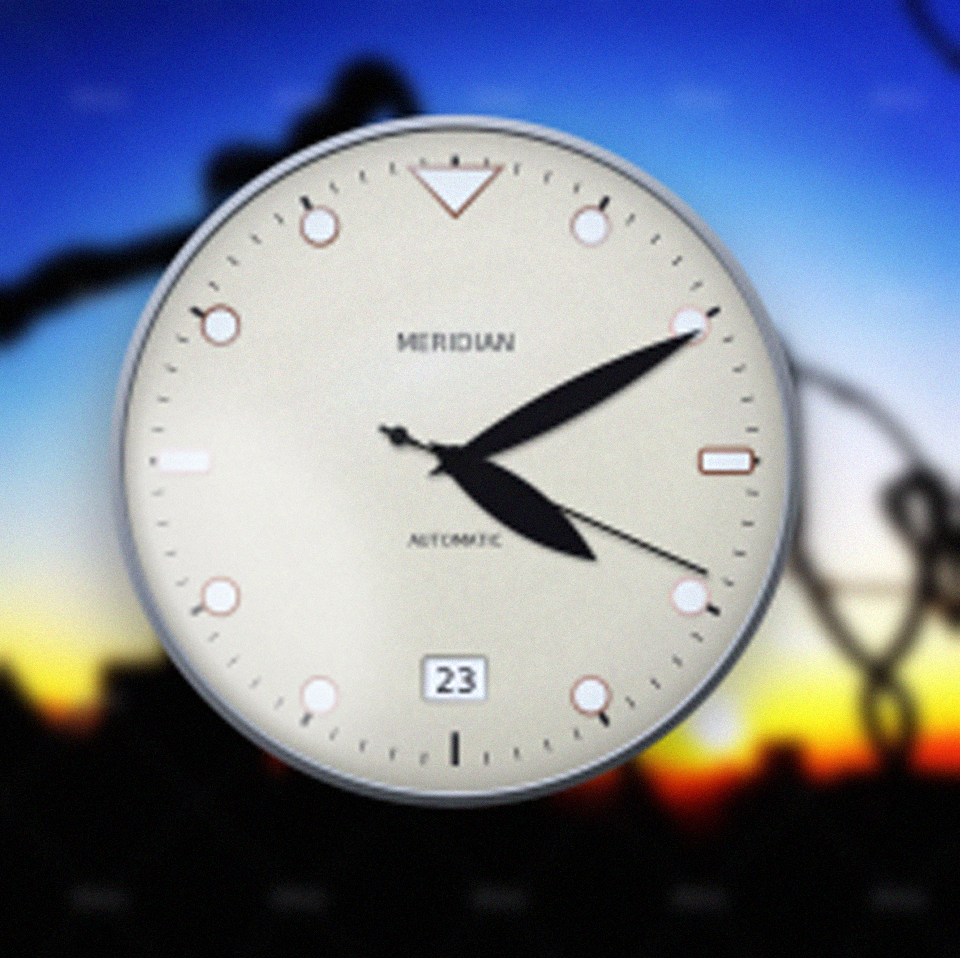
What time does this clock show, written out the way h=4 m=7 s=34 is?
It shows h=4 m=10 s=19
